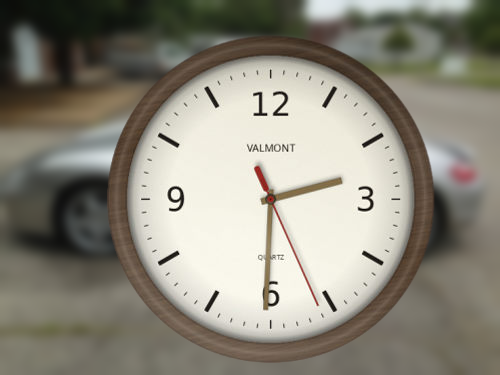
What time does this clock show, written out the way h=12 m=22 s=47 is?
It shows h=2 m=30 s=26
